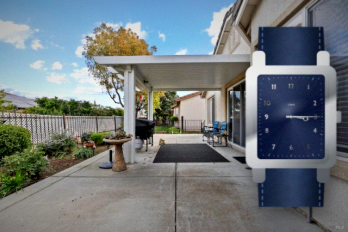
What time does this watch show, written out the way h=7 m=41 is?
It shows h=3 m=15
